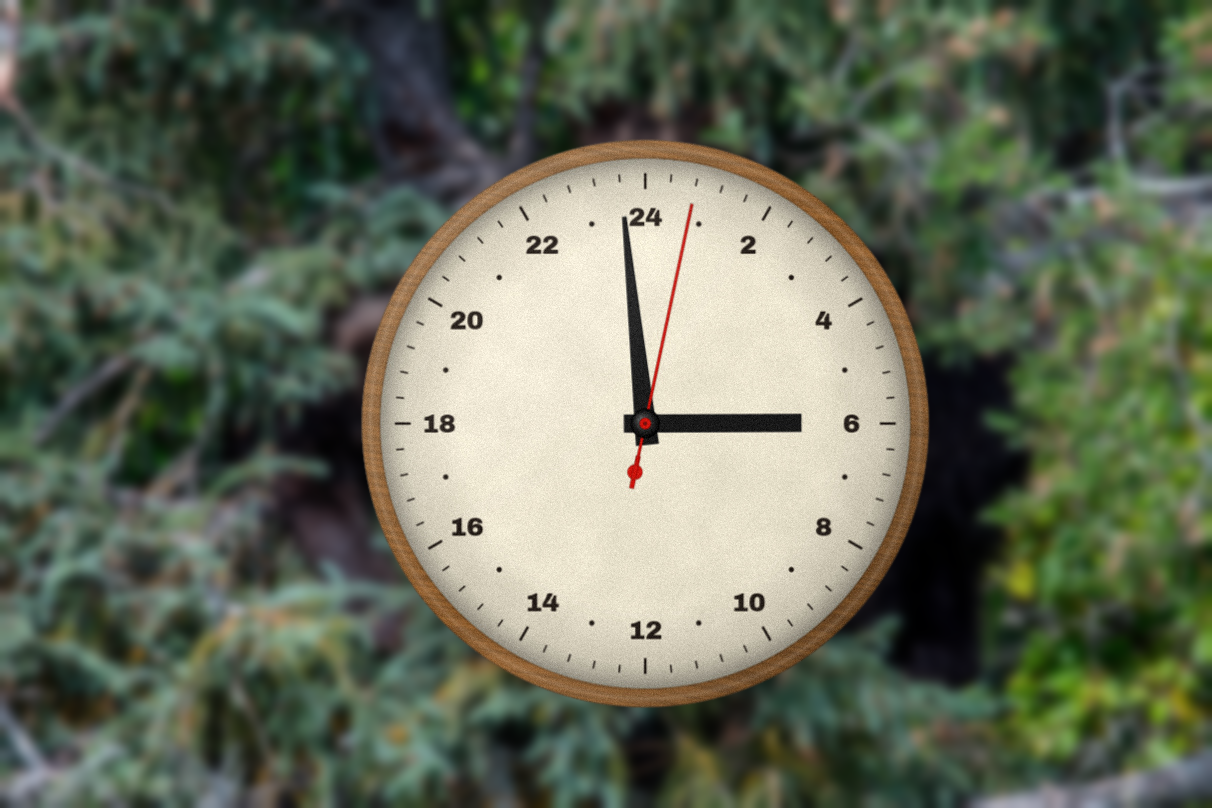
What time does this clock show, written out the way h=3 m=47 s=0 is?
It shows h=5 m=59 s=2
